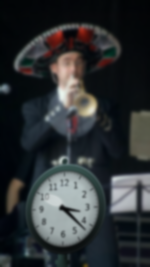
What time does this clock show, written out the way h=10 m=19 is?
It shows h=3 m=22
